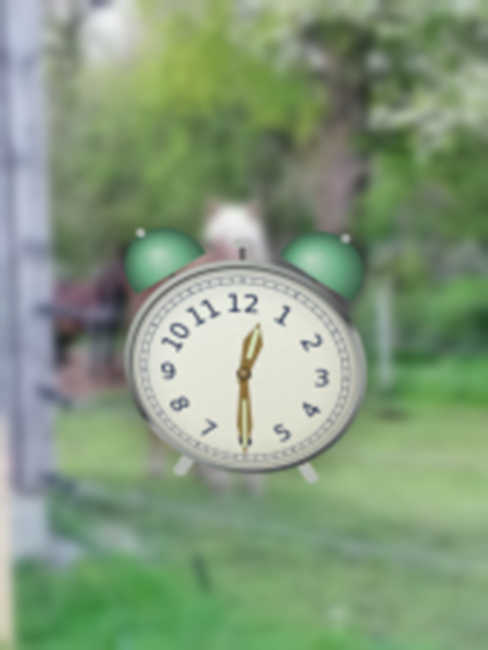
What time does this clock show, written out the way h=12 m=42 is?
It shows h=12 m=30
